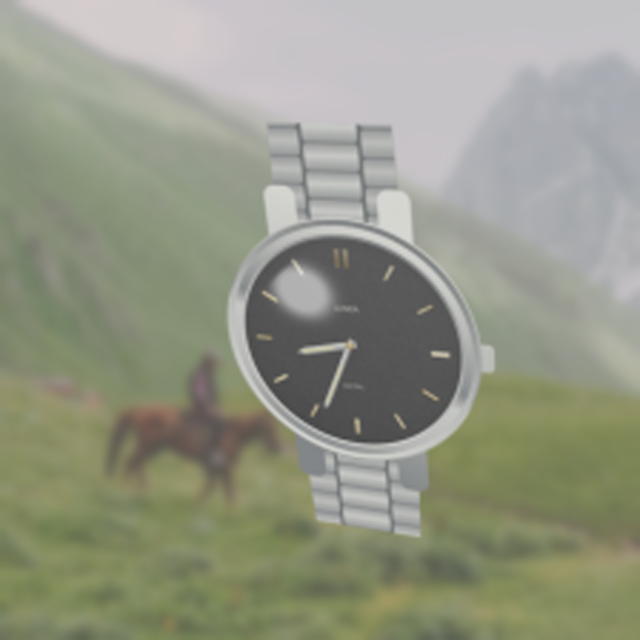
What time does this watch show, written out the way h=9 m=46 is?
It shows h=8 m=34
